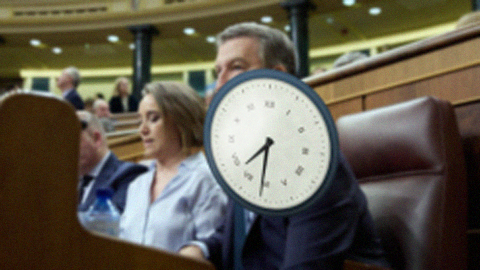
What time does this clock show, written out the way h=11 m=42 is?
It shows h=7 m=31
